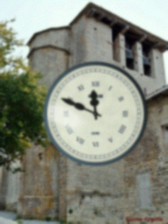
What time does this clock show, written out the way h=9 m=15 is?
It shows h=11 m=49
